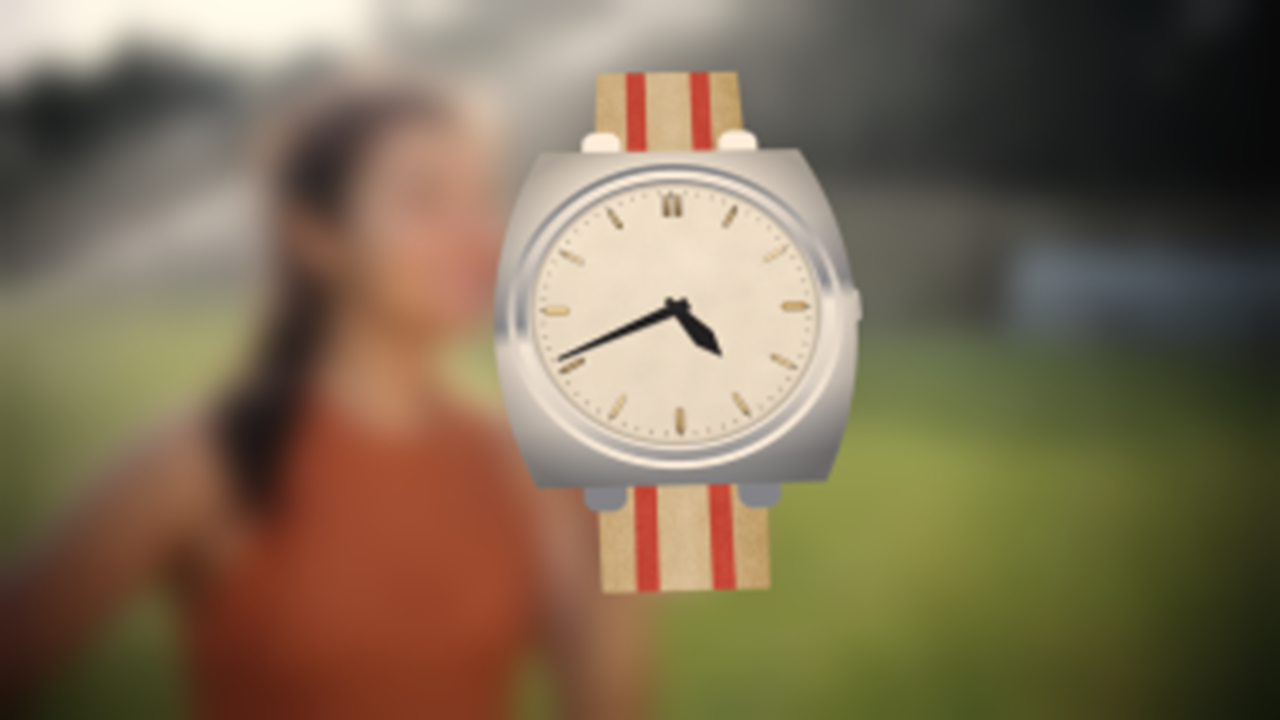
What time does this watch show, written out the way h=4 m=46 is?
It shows h=4 m=41
